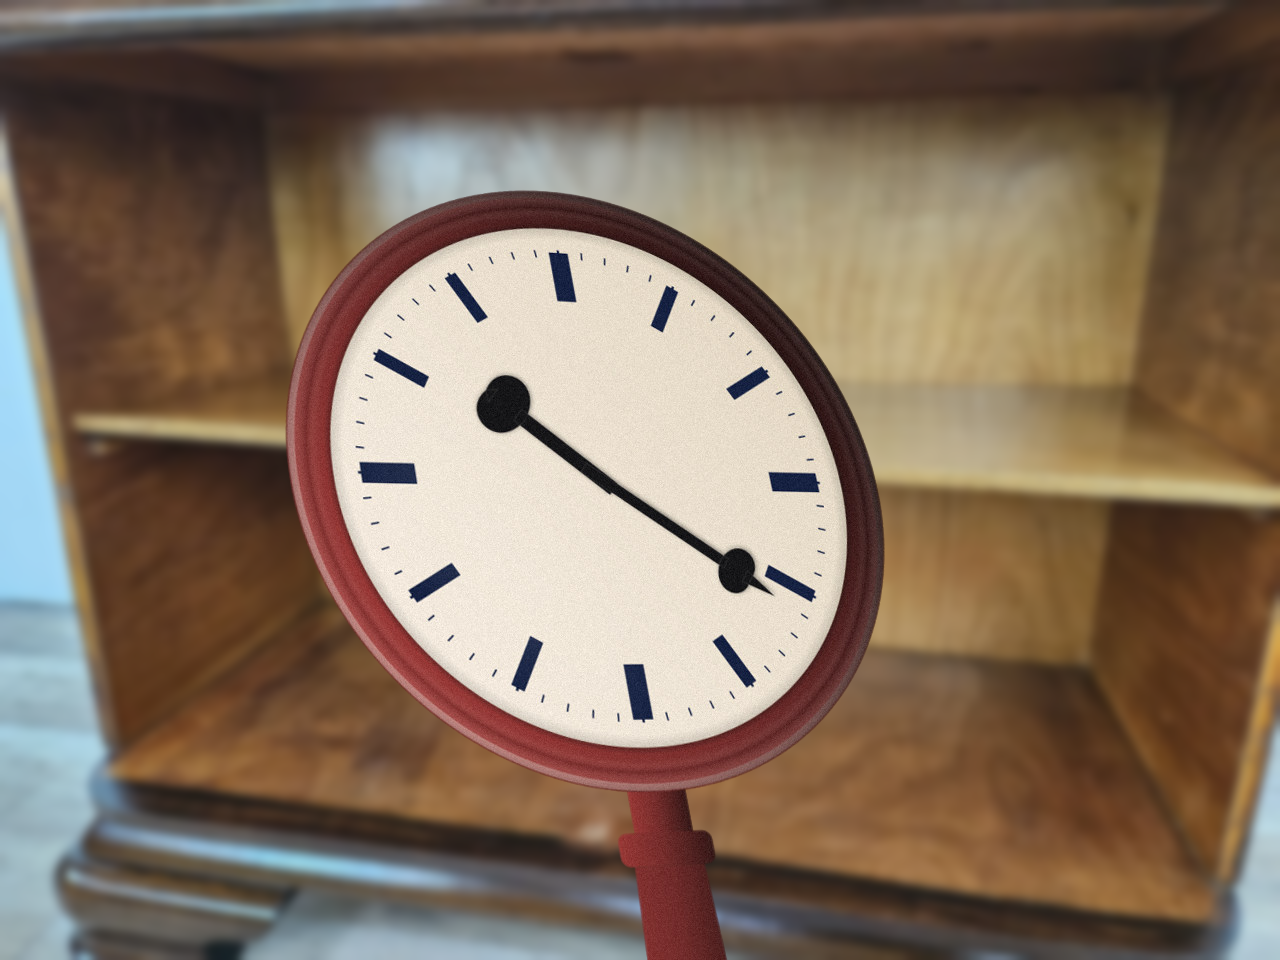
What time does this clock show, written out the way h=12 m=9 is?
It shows h=10 m=21
